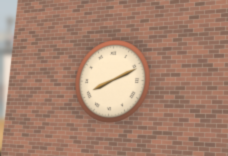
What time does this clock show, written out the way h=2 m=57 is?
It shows h=8 m=11
